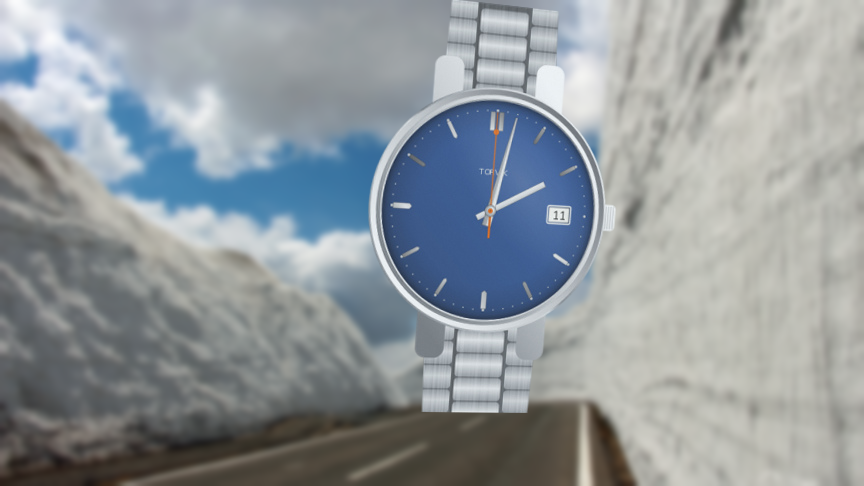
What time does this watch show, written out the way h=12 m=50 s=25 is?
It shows h=2 m=2 s=0
